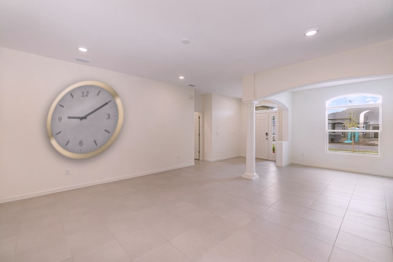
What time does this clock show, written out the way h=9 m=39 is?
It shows h=9 m=10
